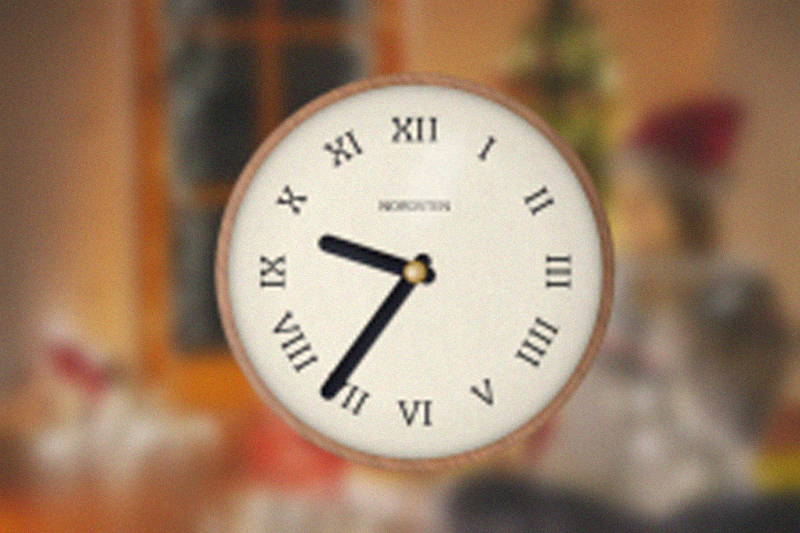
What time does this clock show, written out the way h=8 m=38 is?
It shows h=9 m=36
